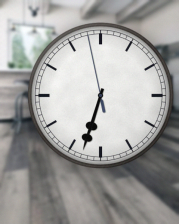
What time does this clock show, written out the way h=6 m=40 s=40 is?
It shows h=6 m=32 s=58
